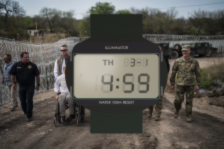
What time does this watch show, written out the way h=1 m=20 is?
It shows h=4 m=59
